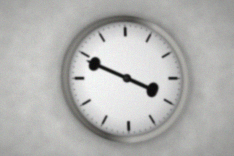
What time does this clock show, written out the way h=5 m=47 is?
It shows h=3 m=49
